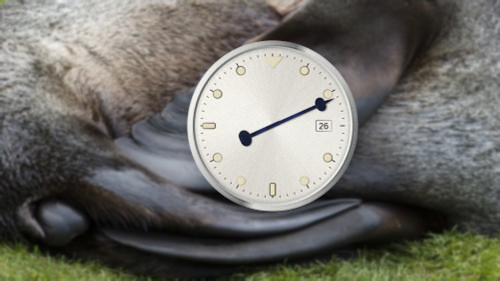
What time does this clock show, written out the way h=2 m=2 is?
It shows h=8 m=11
